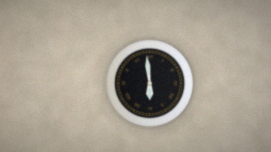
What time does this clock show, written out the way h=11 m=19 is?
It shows h=5 m=59
